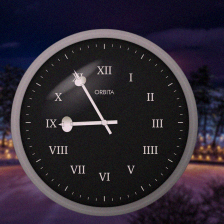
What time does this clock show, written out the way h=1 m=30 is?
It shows h=8 m=55
